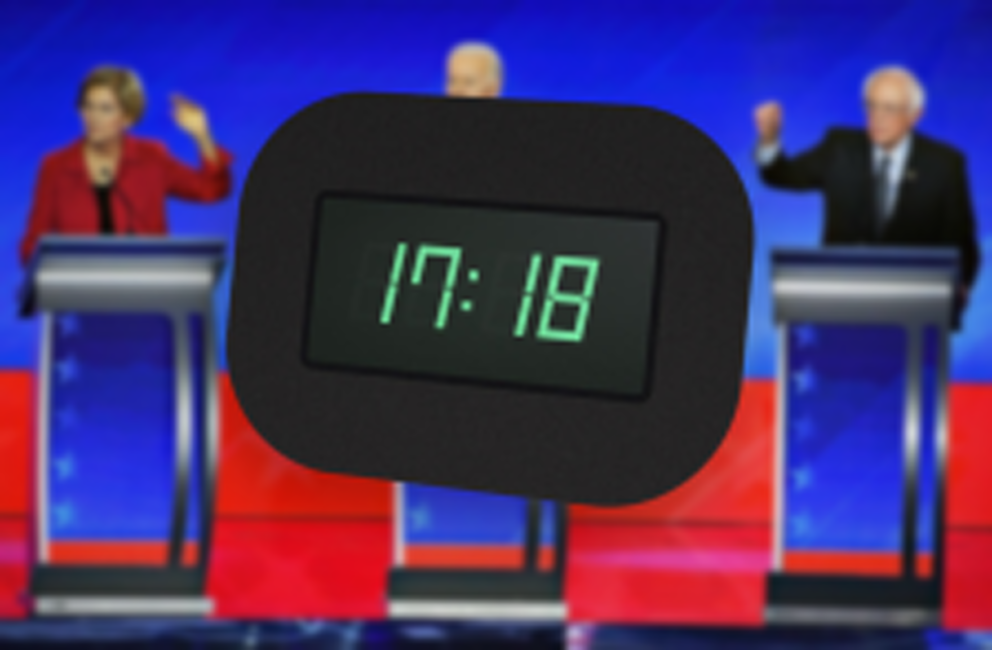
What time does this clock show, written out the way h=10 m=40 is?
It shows h=17 m=18
